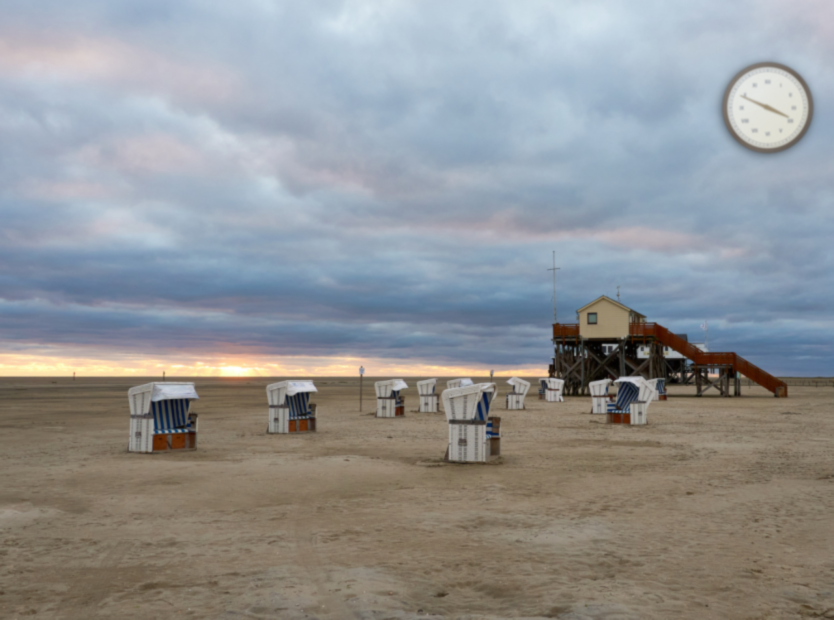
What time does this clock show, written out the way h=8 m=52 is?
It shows h=3 m=49
